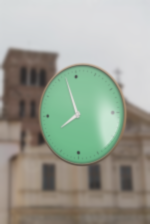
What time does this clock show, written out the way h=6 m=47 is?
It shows h=7 m=57
